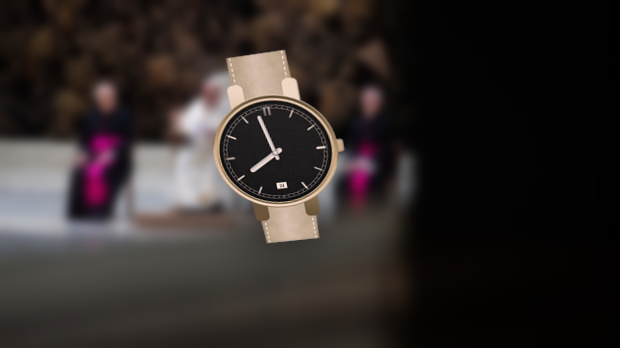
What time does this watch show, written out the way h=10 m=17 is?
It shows h=7 m=58
